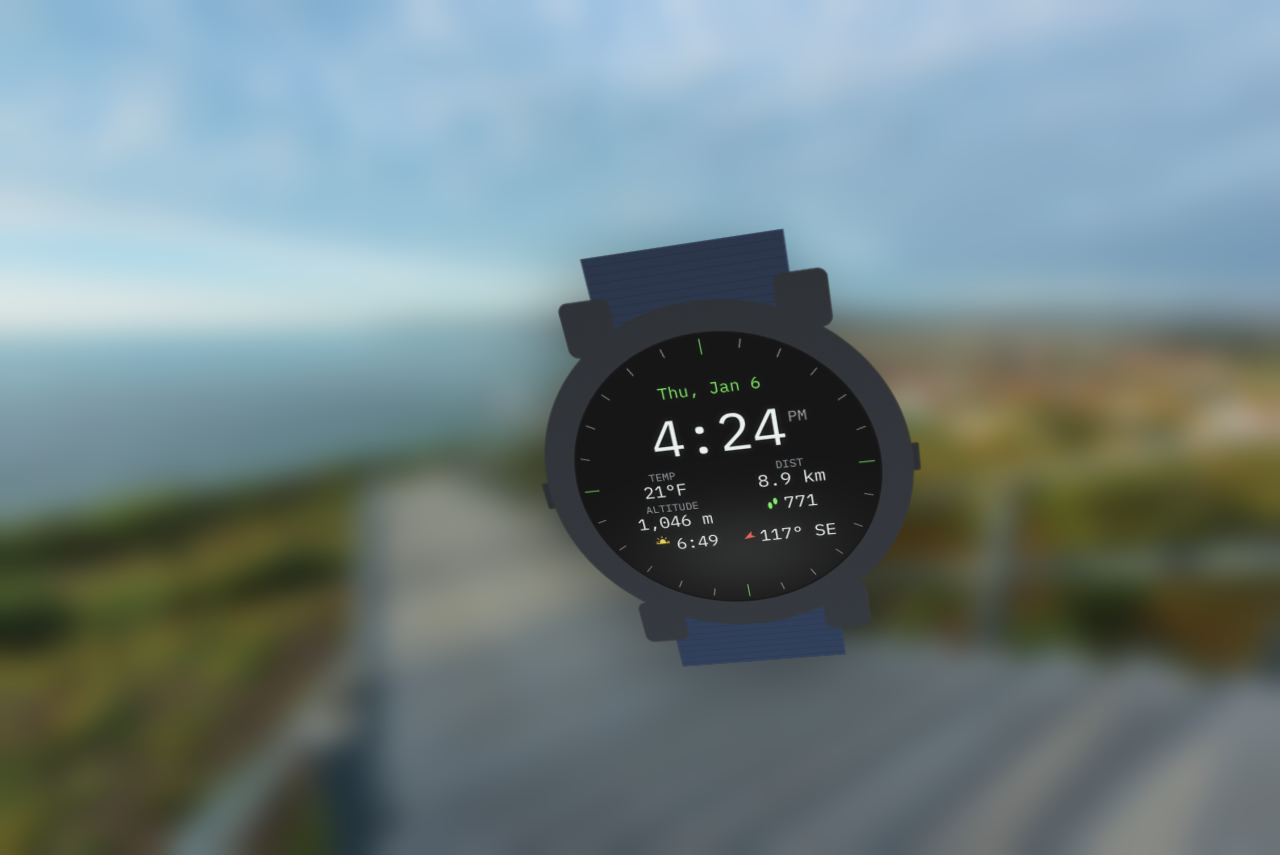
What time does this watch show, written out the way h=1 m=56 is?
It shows h=4 m=24
